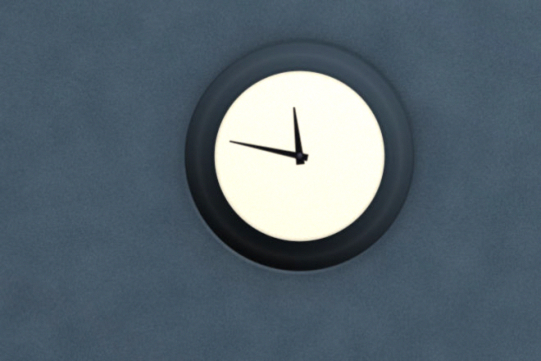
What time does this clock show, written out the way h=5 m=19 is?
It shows h=11 m=47
